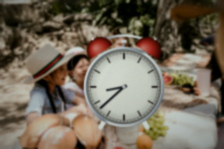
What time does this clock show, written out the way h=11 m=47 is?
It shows h=8 m=38
